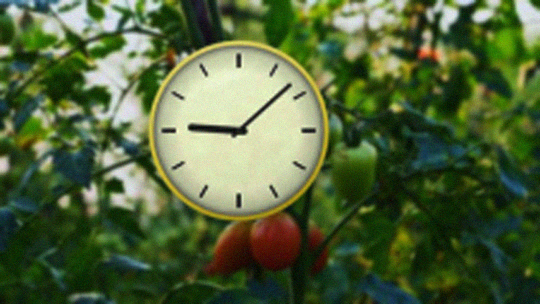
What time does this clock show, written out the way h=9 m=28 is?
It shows h=9 m=8
